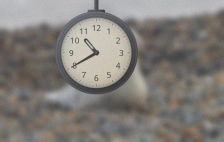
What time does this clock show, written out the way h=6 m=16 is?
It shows h=10 m=40
